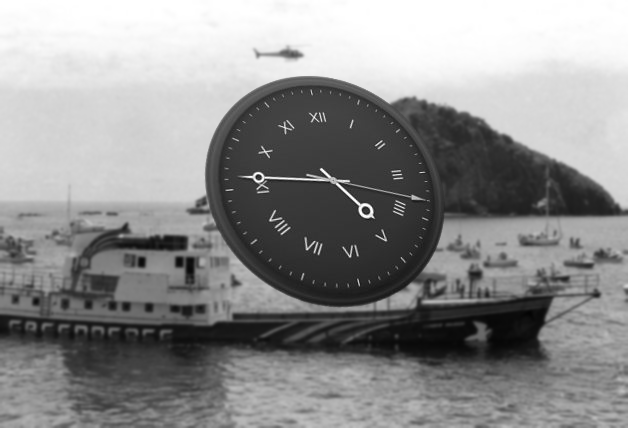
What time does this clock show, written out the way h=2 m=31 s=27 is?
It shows h=4 m=46 s=18
